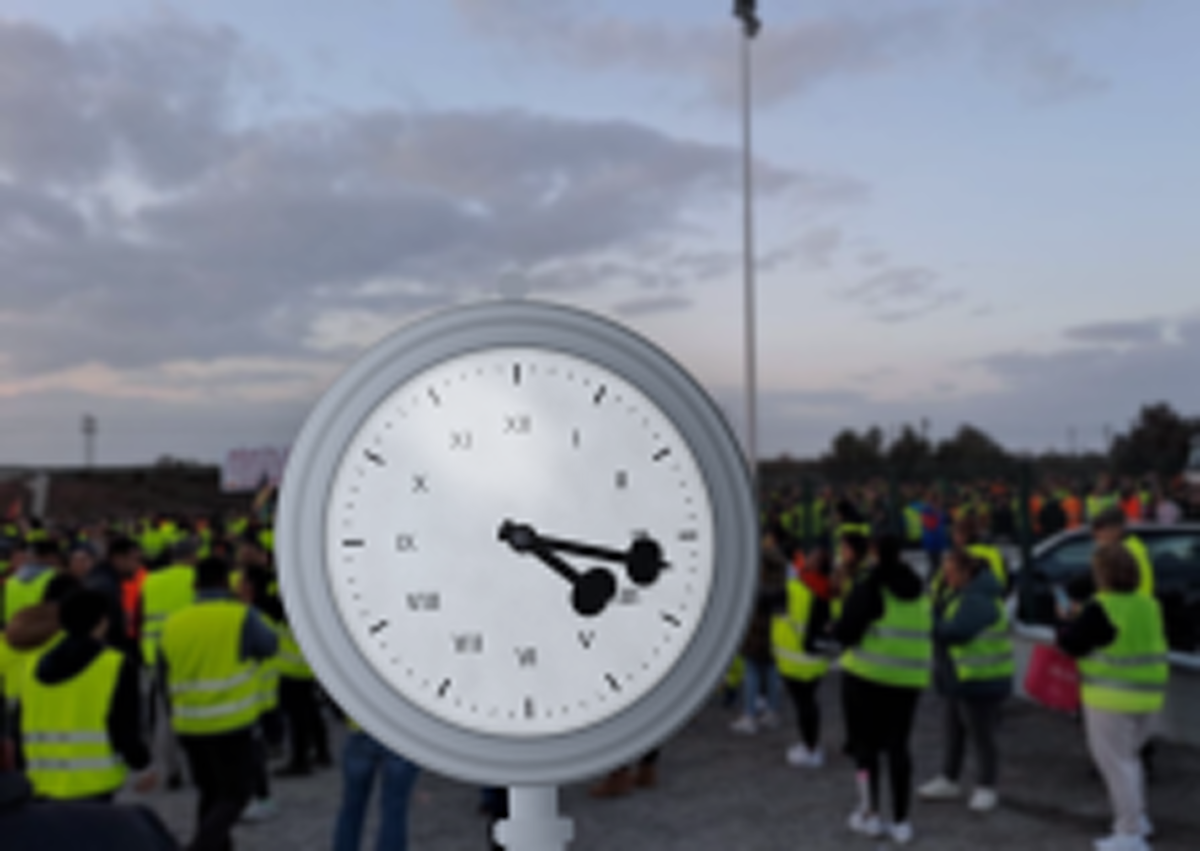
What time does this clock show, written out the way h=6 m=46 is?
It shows h=4 m=17
